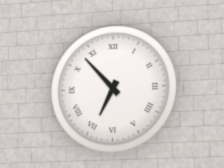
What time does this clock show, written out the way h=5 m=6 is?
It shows h=6 m=53
